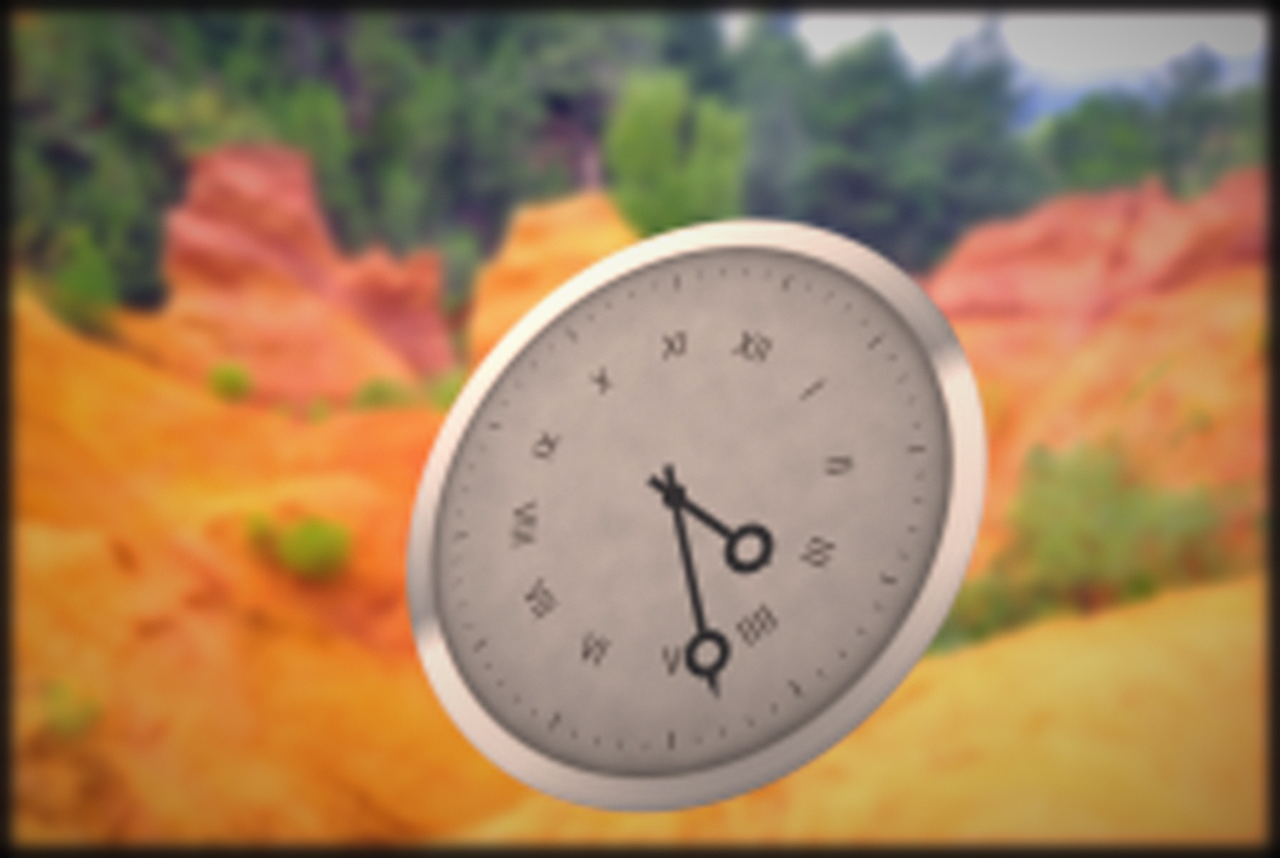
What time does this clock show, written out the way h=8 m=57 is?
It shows h=3 m=23
